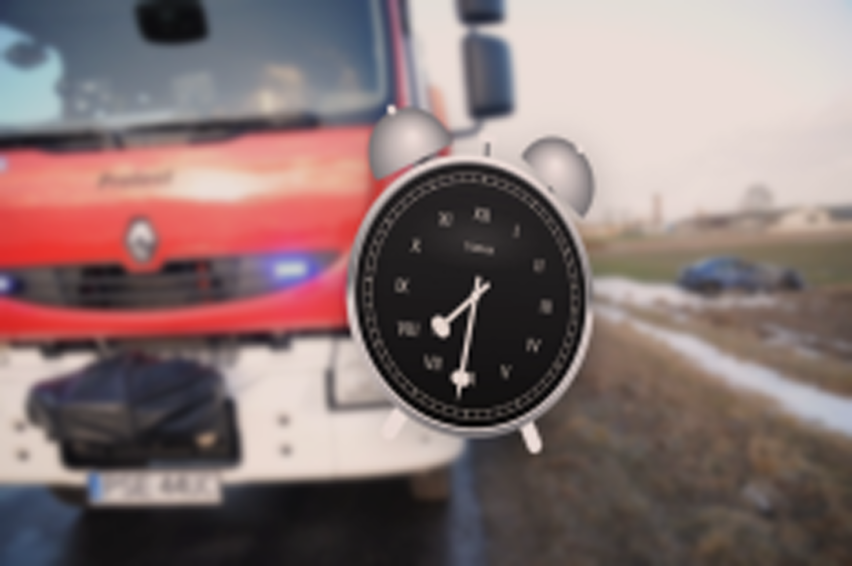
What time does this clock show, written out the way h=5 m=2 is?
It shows h=7 m=31
